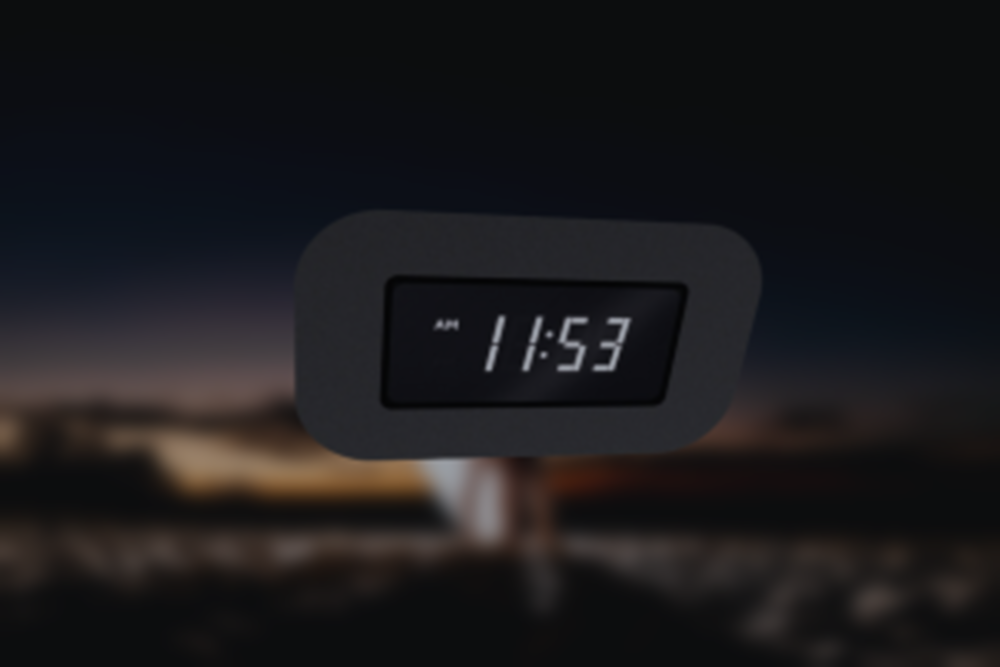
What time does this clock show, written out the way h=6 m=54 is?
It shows h=11 m=53
